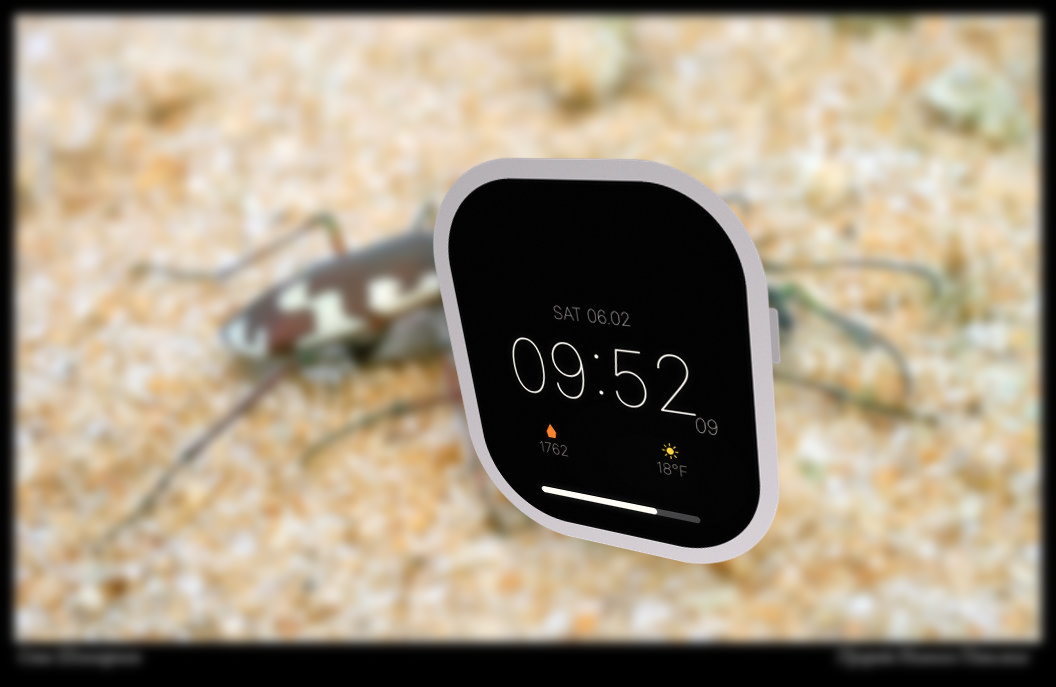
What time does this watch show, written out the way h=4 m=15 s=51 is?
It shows h=9 m=52 s=9
